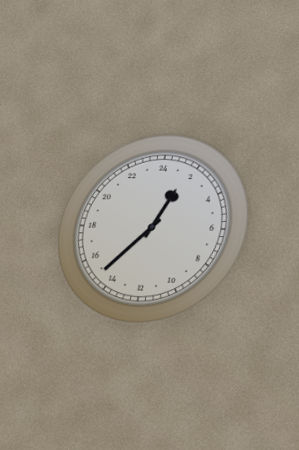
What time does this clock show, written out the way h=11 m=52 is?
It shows h=1 m=37
